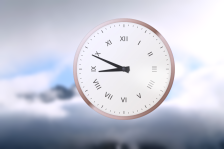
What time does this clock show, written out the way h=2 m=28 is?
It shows h=8 m=49
